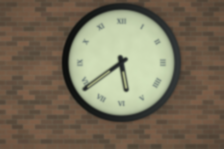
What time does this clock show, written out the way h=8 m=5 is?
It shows h=5 m=39
